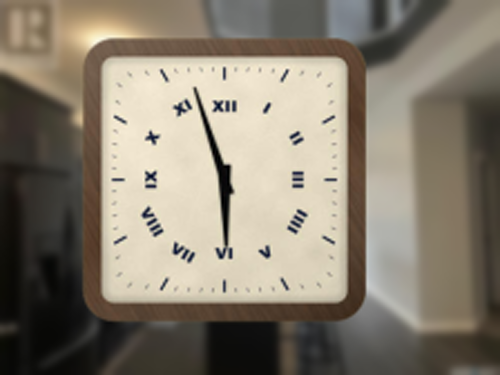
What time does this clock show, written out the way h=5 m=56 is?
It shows h=5 m=57
